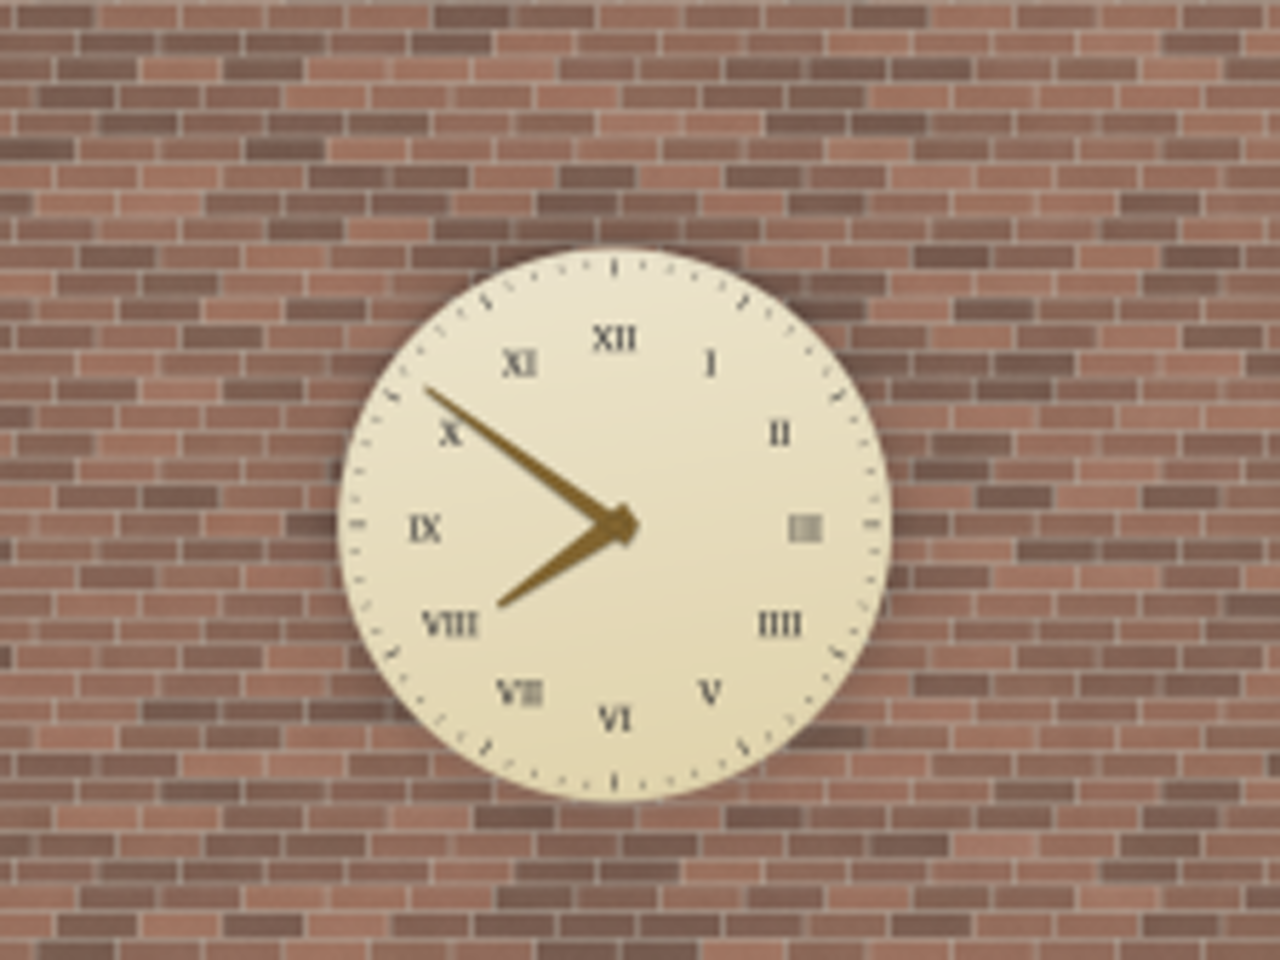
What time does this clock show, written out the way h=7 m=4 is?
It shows h=7 m=51
